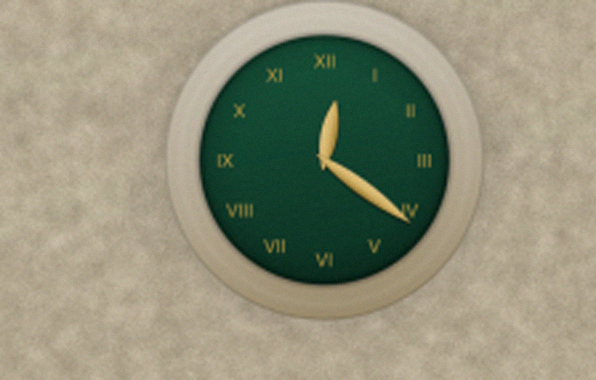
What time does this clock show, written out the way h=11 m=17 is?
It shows h=12 m=21
